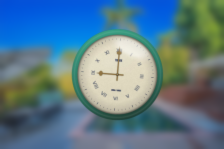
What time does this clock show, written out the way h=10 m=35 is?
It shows h=9 m=0
